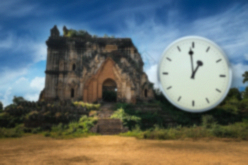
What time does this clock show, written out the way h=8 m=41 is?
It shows h=12 m=59
